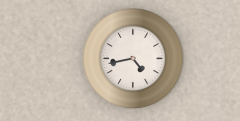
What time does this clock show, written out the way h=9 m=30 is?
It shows h=4 m=43
